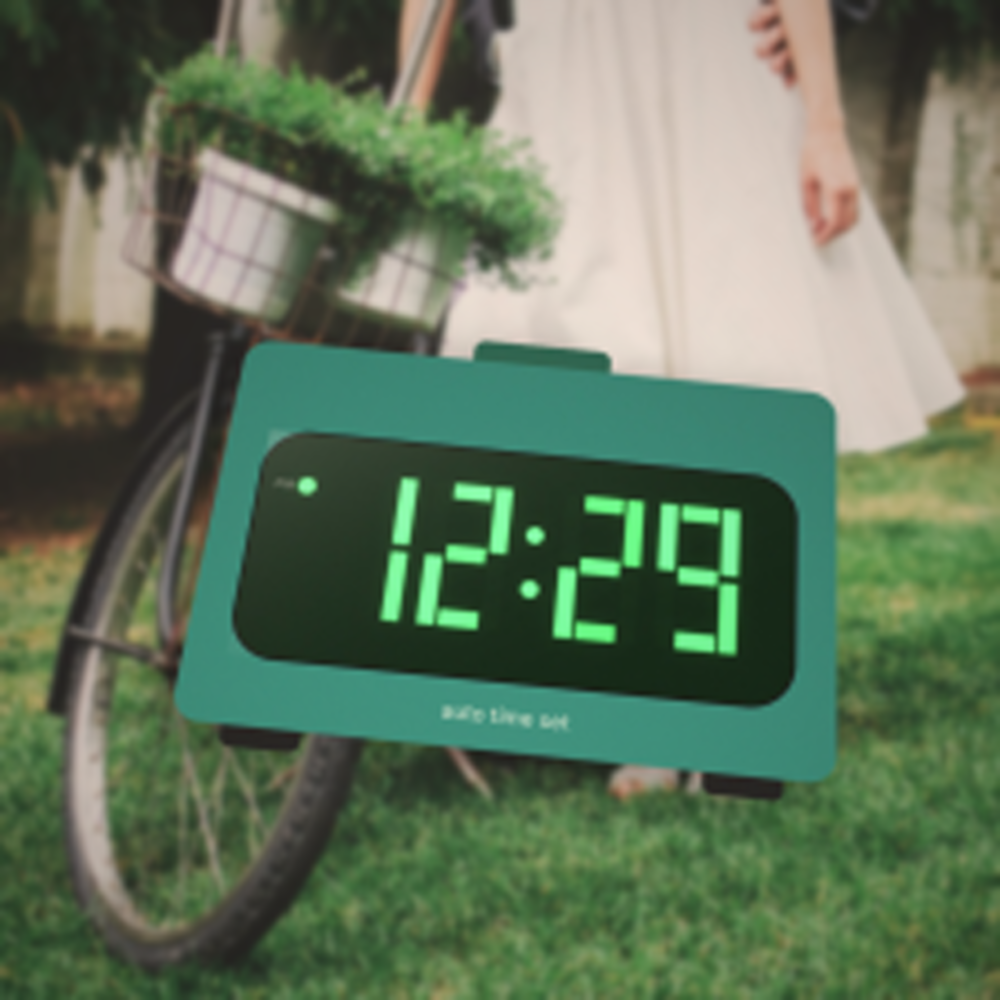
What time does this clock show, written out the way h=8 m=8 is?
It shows h=12 m=29
